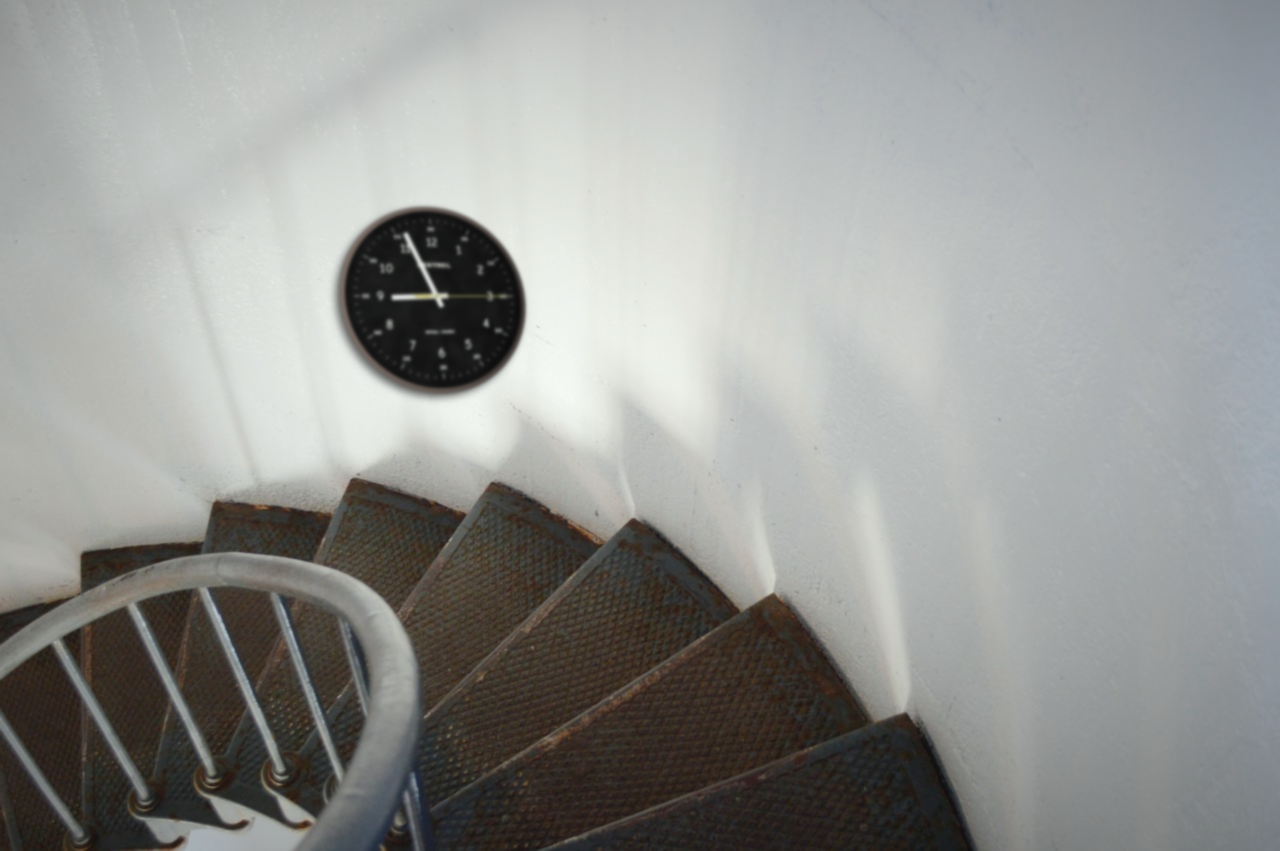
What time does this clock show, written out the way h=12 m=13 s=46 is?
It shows h=8 m=56 s=15
